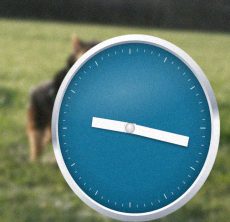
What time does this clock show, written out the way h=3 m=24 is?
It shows h=9 m=17
